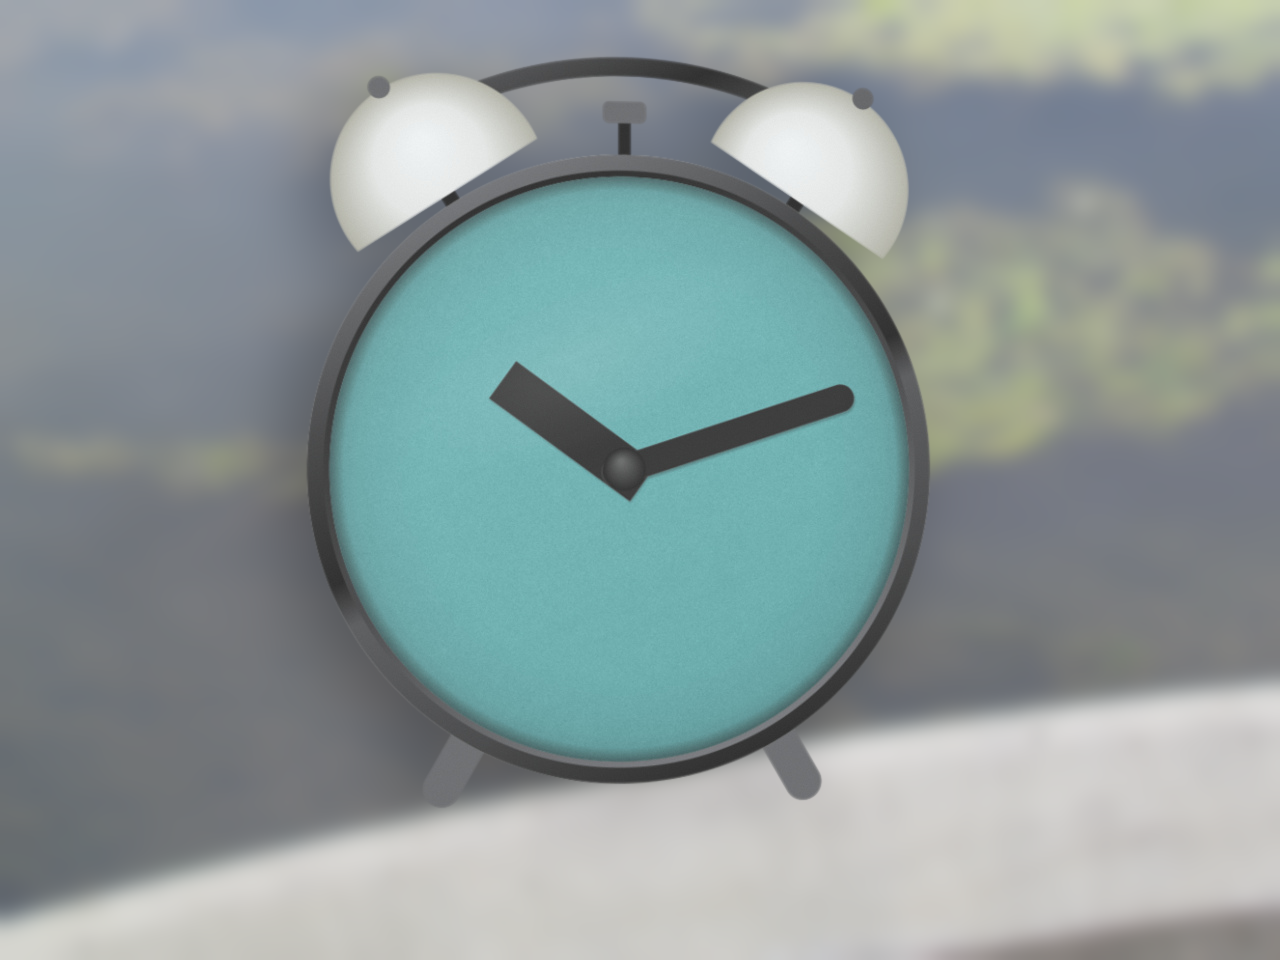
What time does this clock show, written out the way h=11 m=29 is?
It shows h=10 m=12
